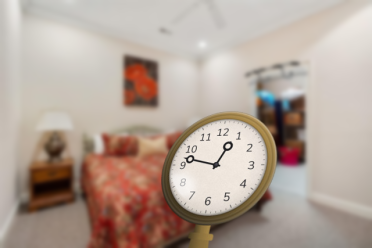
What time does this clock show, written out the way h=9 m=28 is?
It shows h=12 m=47
